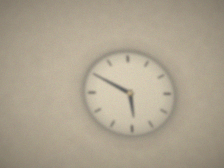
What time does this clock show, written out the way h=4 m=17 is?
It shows h=5 m=50
